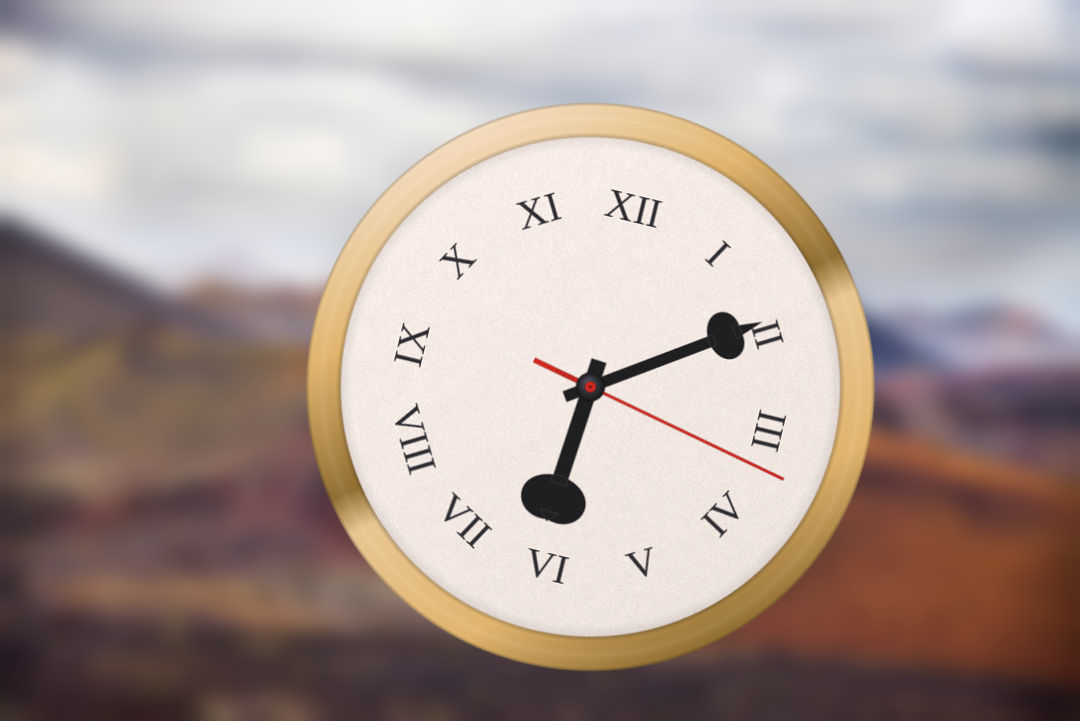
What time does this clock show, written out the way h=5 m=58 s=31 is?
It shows h=6 m=9 s=17
